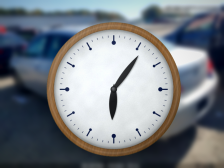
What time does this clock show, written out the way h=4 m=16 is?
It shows h=6 m=6
